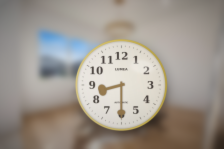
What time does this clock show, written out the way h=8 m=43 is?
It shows h=8 m=30
